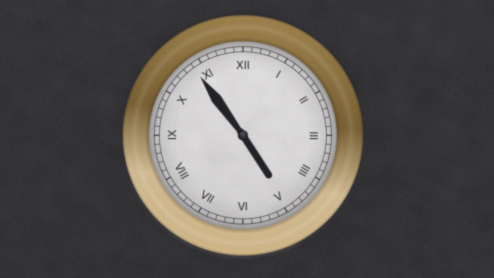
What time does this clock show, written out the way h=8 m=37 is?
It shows h=4 m=54
